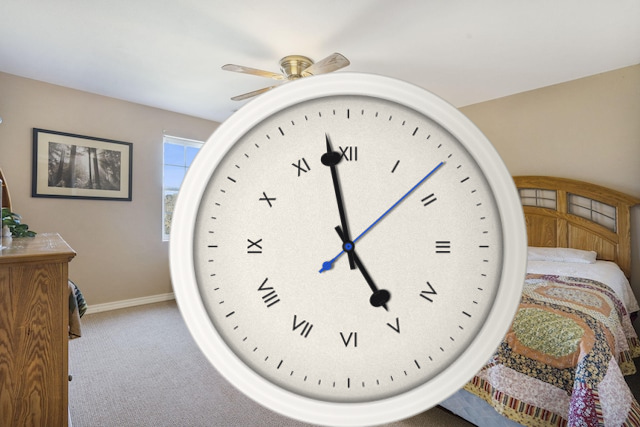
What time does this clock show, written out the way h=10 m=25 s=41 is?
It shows h=4 m=58 s=8
